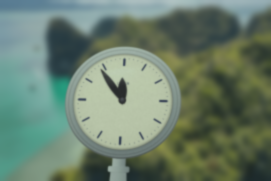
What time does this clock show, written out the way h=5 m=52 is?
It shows h=11 m=54
